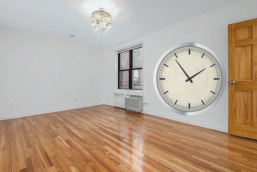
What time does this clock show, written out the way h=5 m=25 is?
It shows h=1 m=54
